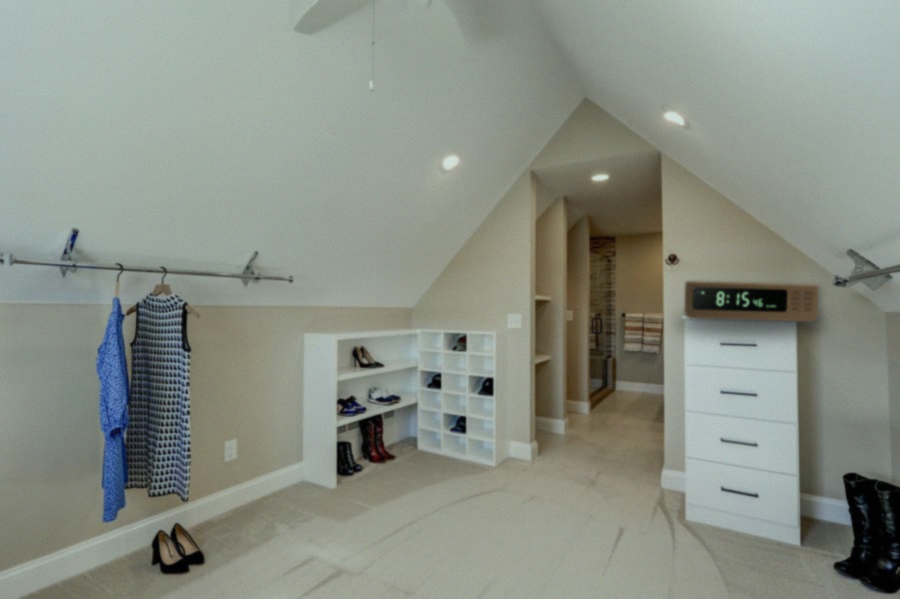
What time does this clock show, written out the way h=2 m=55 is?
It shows h=8 m=15
